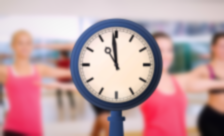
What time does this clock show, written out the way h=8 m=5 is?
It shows h=10 m=59
